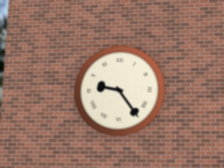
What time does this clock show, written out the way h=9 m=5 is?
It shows h=9 m=24
